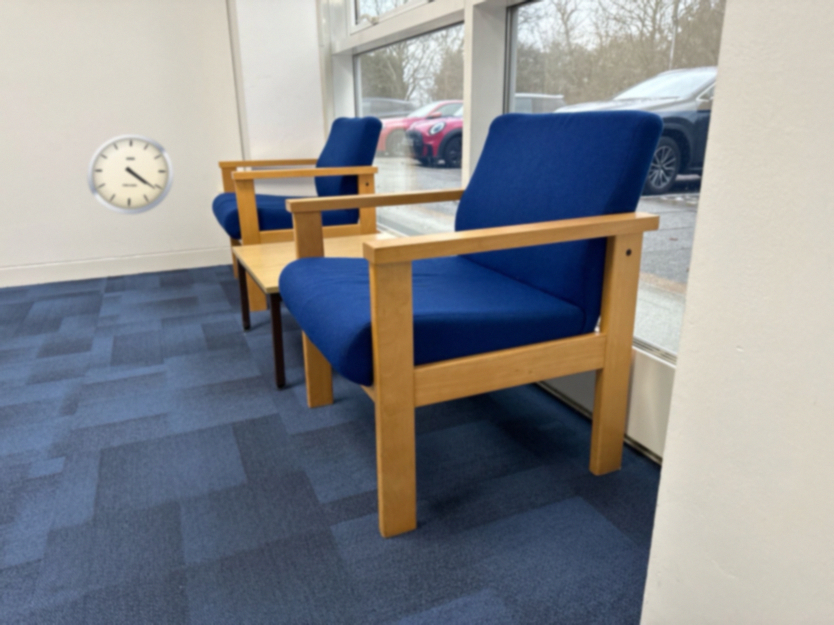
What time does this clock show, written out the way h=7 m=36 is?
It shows h=4 m=21
